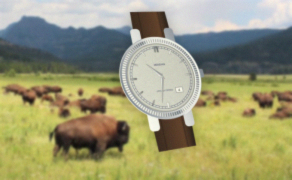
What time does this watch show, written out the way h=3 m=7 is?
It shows h=10 m=32
